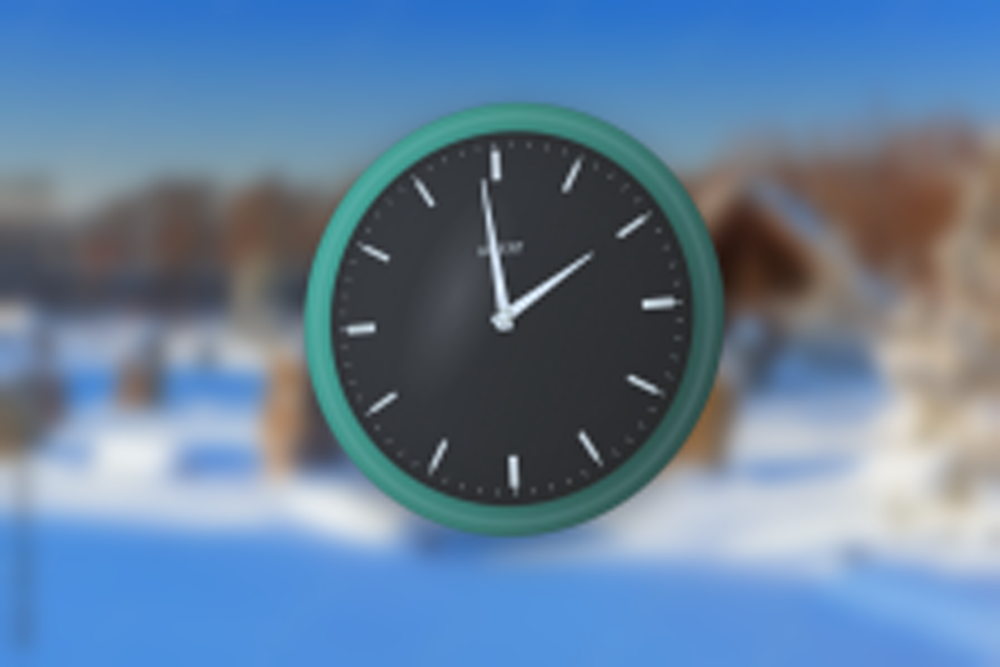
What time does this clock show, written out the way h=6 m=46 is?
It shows h=1 m=59
